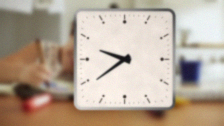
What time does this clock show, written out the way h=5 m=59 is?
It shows h=9 m=39
